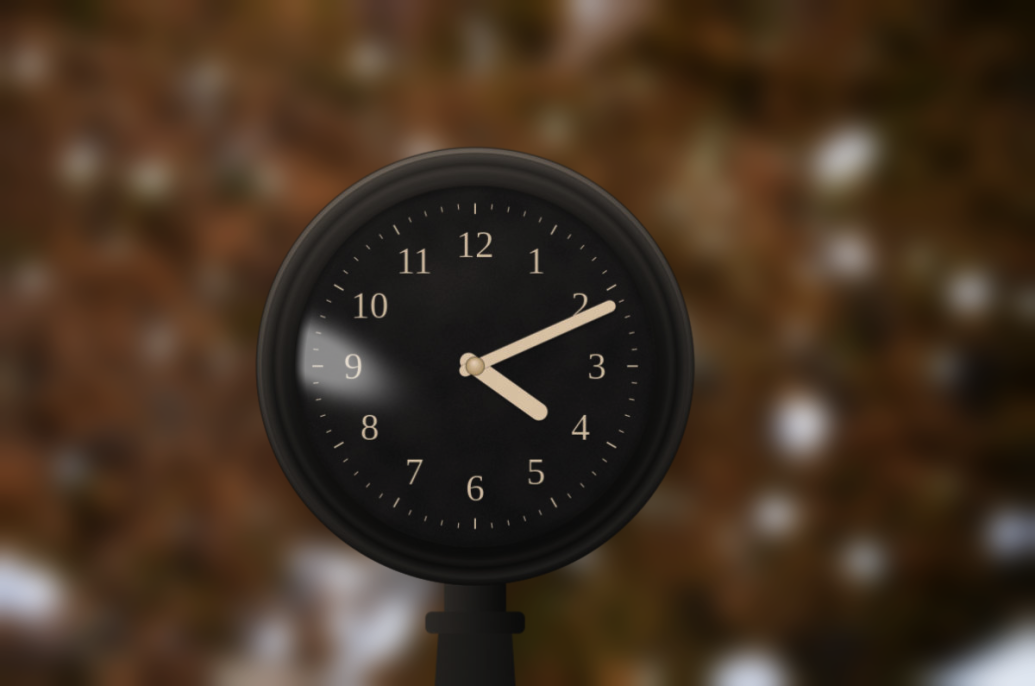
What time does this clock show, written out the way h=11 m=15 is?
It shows h=4 m=11
